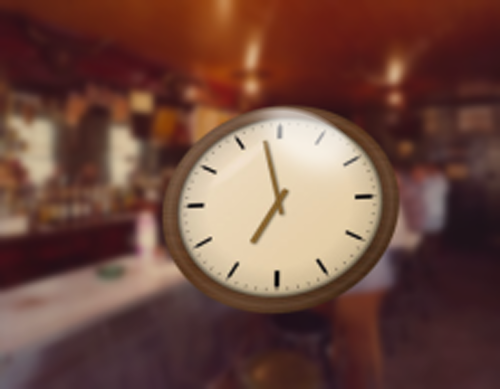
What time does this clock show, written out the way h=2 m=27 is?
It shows h=6 m=58
